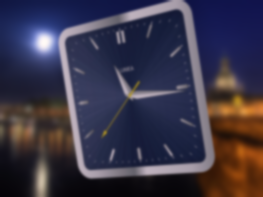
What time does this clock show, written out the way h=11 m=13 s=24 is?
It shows h=11 m=15 s=38
